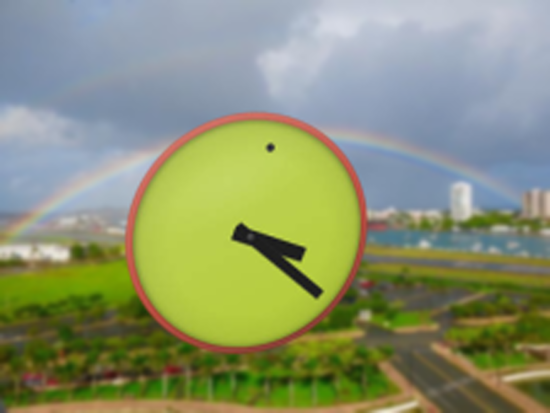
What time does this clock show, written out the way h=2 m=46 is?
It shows h=3 m=20
